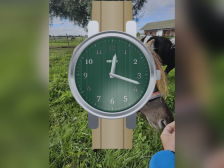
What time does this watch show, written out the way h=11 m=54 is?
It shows h=12 m=18
